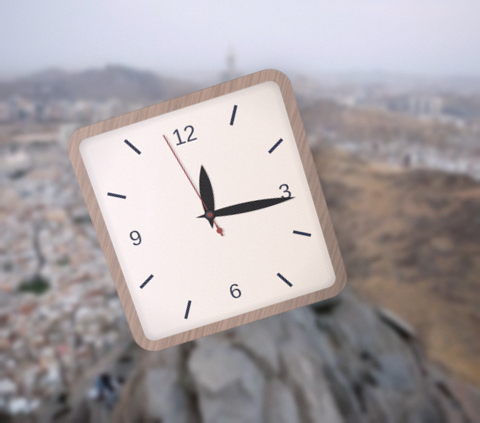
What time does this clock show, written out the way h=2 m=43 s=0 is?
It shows h=12 m=15 s=58
